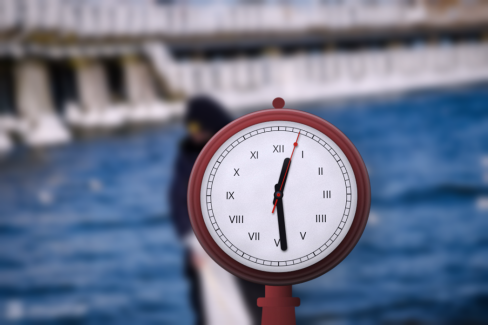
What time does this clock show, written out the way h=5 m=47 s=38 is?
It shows h=12 m=29 s=3
